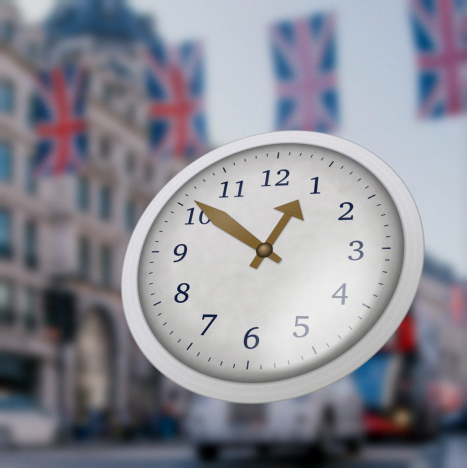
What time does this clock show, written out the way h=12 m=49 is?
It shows h=12 m=51
